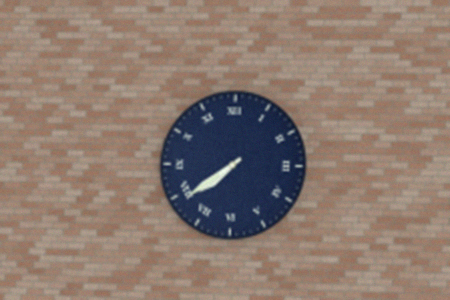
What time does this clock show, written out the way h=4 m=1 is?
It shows h=7 m=39
